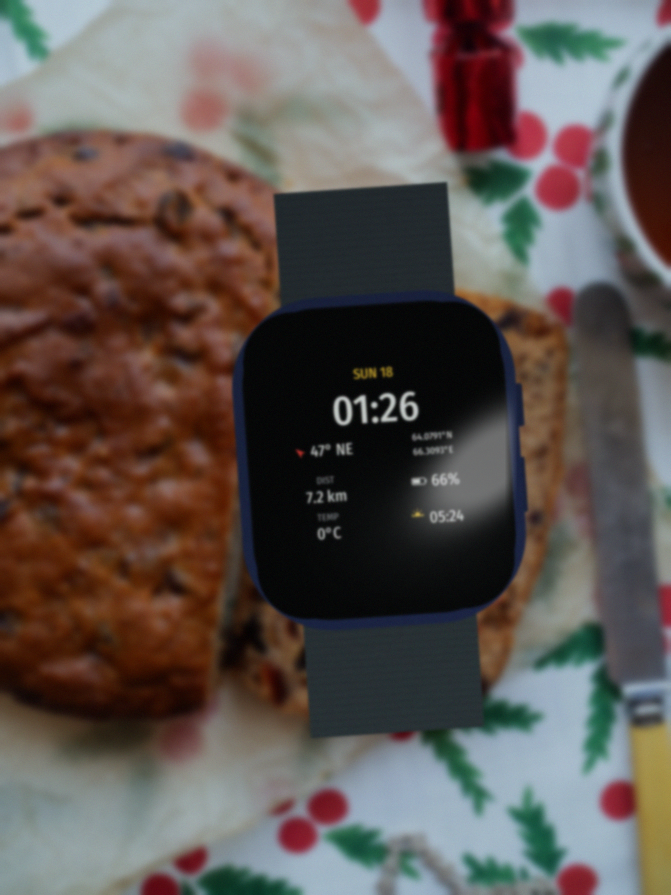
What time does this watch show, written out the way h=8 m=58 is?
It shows h=1 m=26
